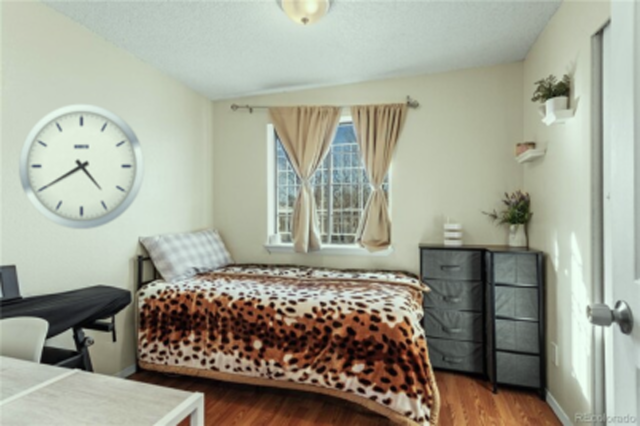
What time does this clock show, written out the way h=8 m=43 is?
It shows h=4 m=40
